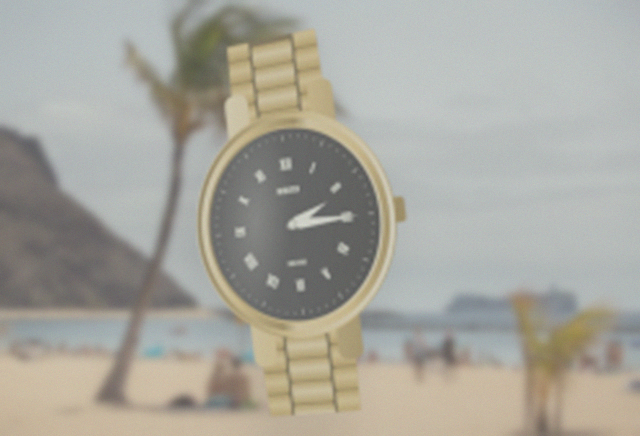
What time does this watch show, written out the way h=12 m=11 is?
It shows h=2 m=15
